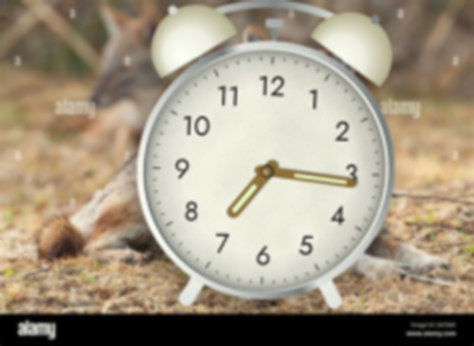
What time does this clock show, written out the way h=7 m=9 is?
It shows h=7 m=16
